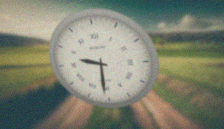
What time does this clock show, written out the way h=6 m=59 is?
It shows h=9 m=31
